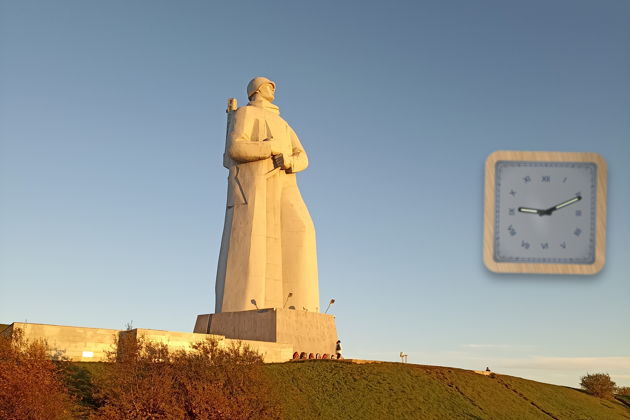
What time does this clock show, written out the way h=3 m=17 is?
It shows h=9 m=11
